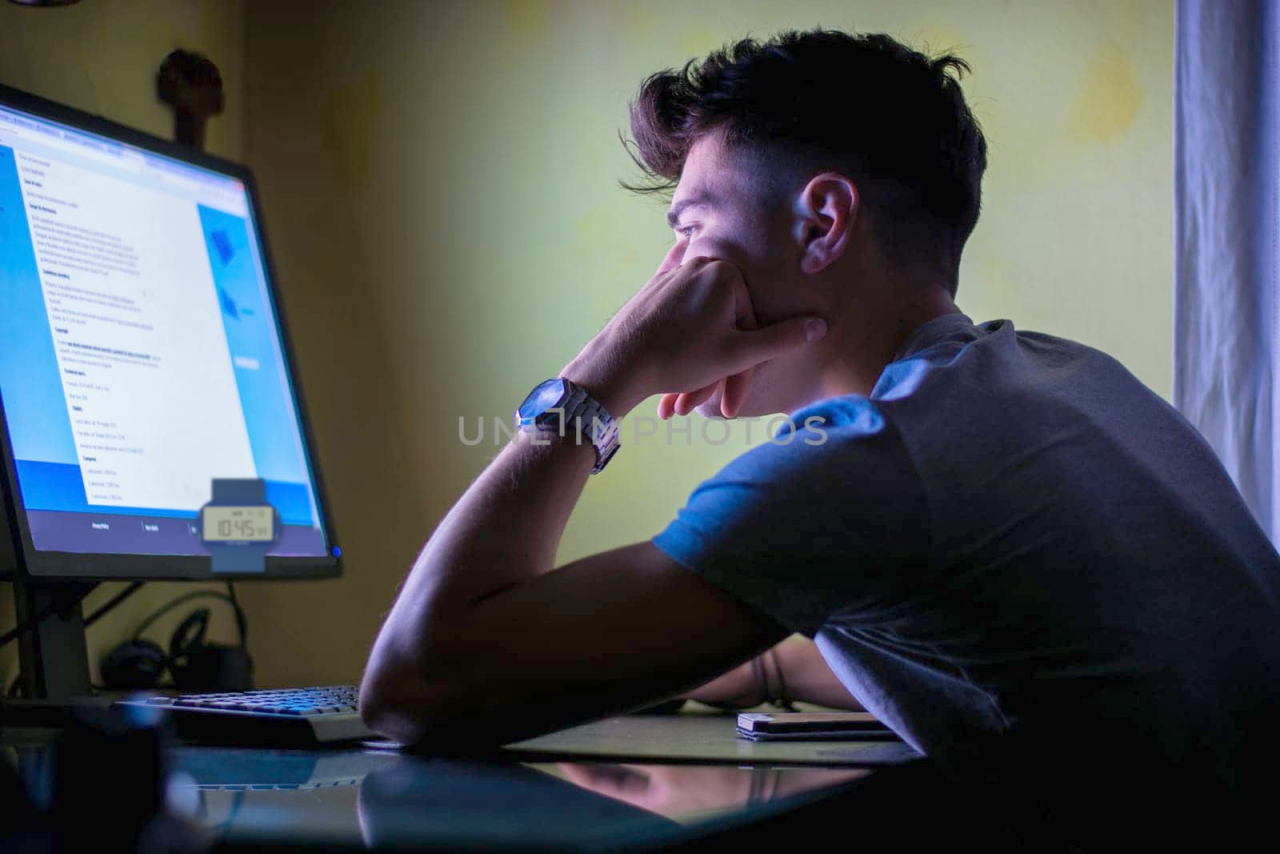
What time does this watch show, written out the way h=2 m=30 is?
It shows h=10 m=45
